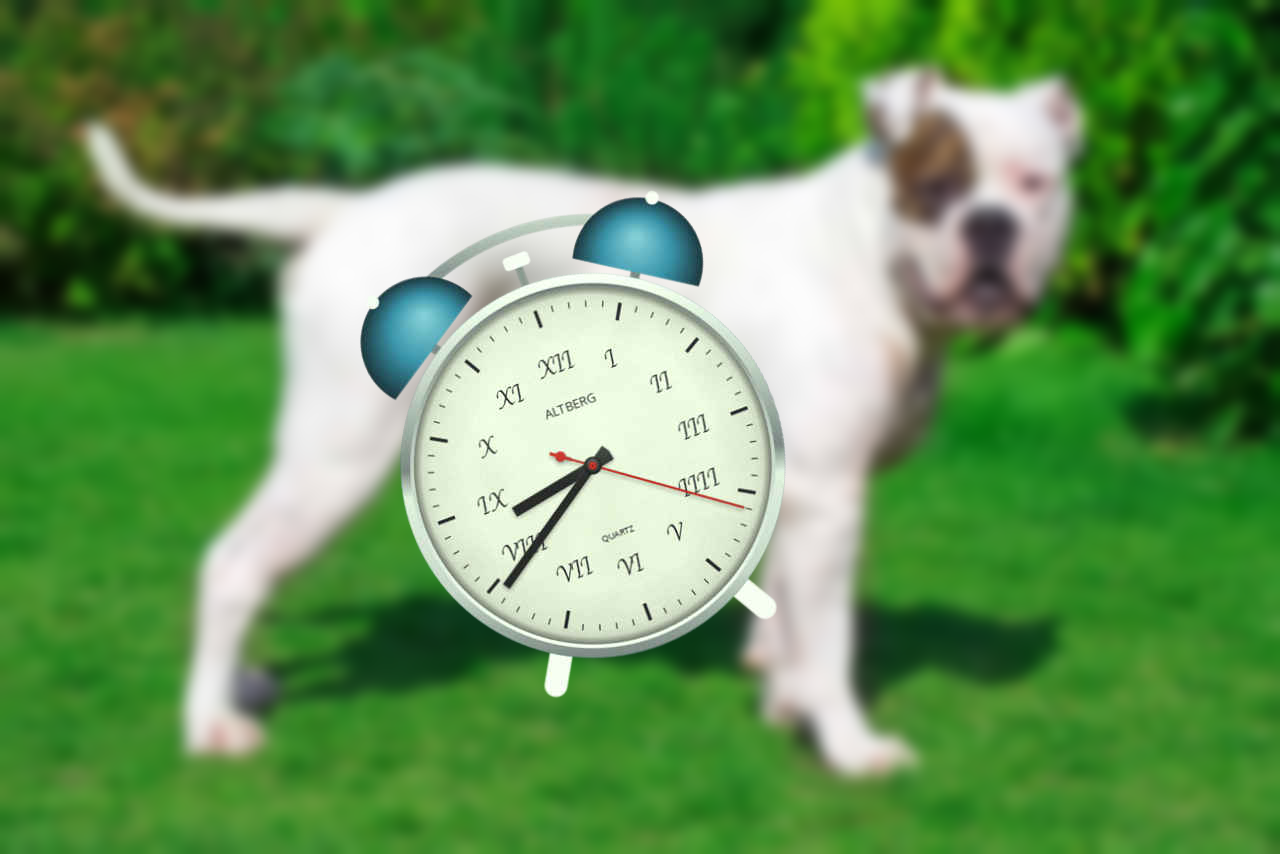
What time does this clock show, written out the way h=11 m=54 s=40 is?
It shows h=8 m=39 s=21
